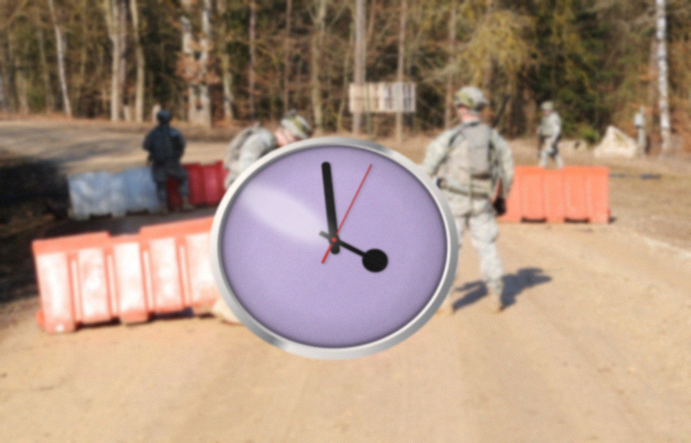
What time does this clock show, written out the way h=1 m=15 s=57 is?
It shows h=3 m=59 s=4
